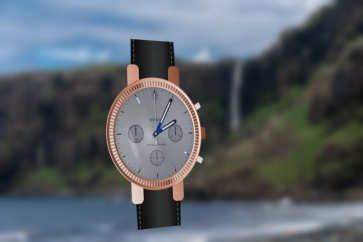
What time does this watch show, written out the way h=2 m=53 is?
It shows h=2 m=5
